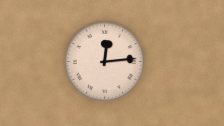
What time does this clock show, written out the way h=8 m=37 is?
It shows h=12 m=14
